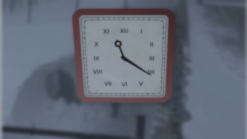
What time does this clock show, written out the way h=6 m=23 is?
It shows h=11 m=21
